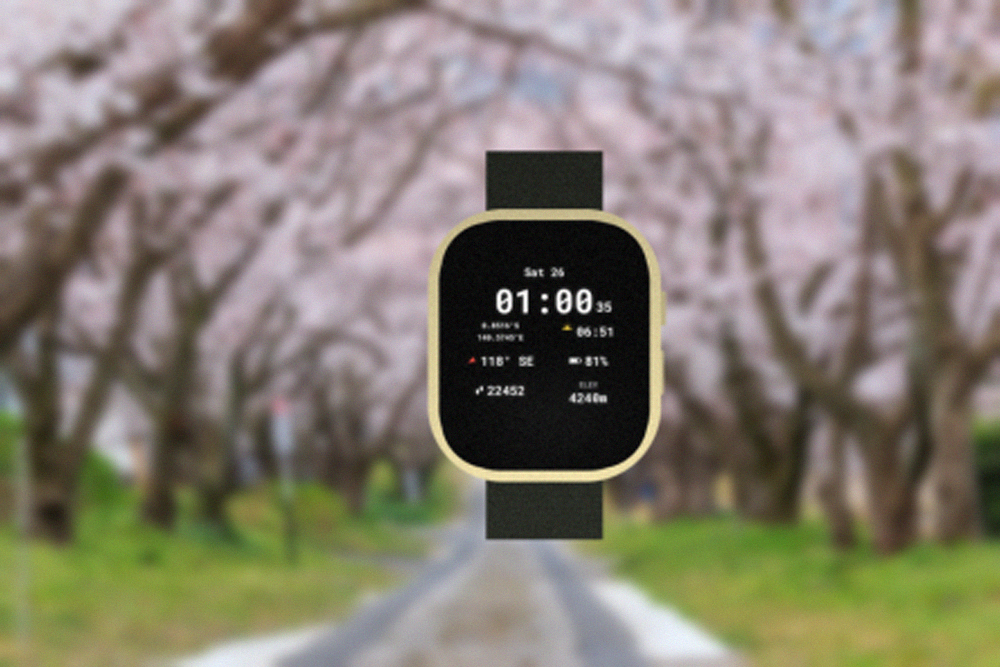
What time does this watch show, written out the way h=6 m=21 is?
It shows h=1 m=0
